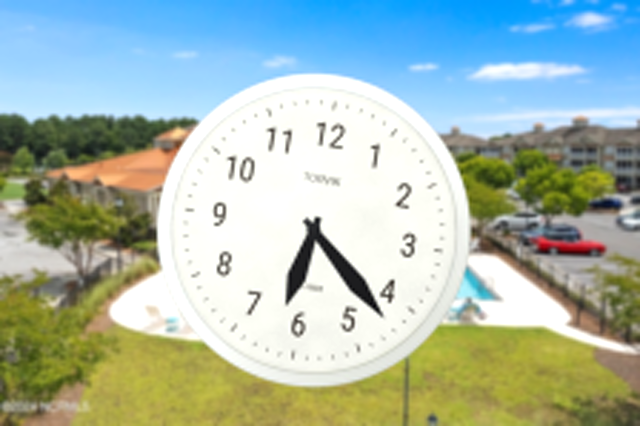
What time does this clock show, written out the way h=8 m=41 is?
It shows h=6 m=22
